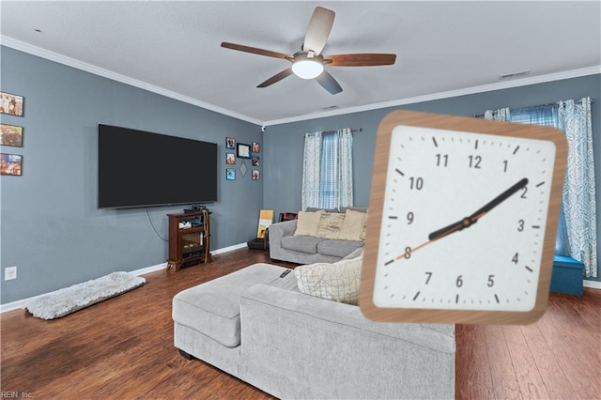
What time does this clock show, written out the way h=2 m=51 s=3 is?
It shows h=8 m=8 s=40
